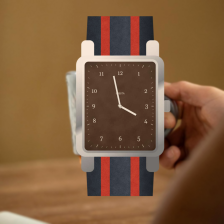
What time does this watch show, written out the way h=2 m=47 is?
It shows h=3 m=58
